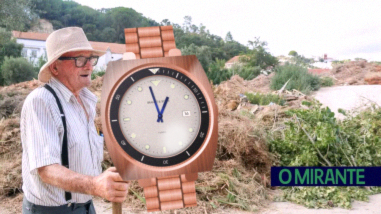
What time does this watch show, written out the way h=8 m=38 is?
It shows h=12 m=58
